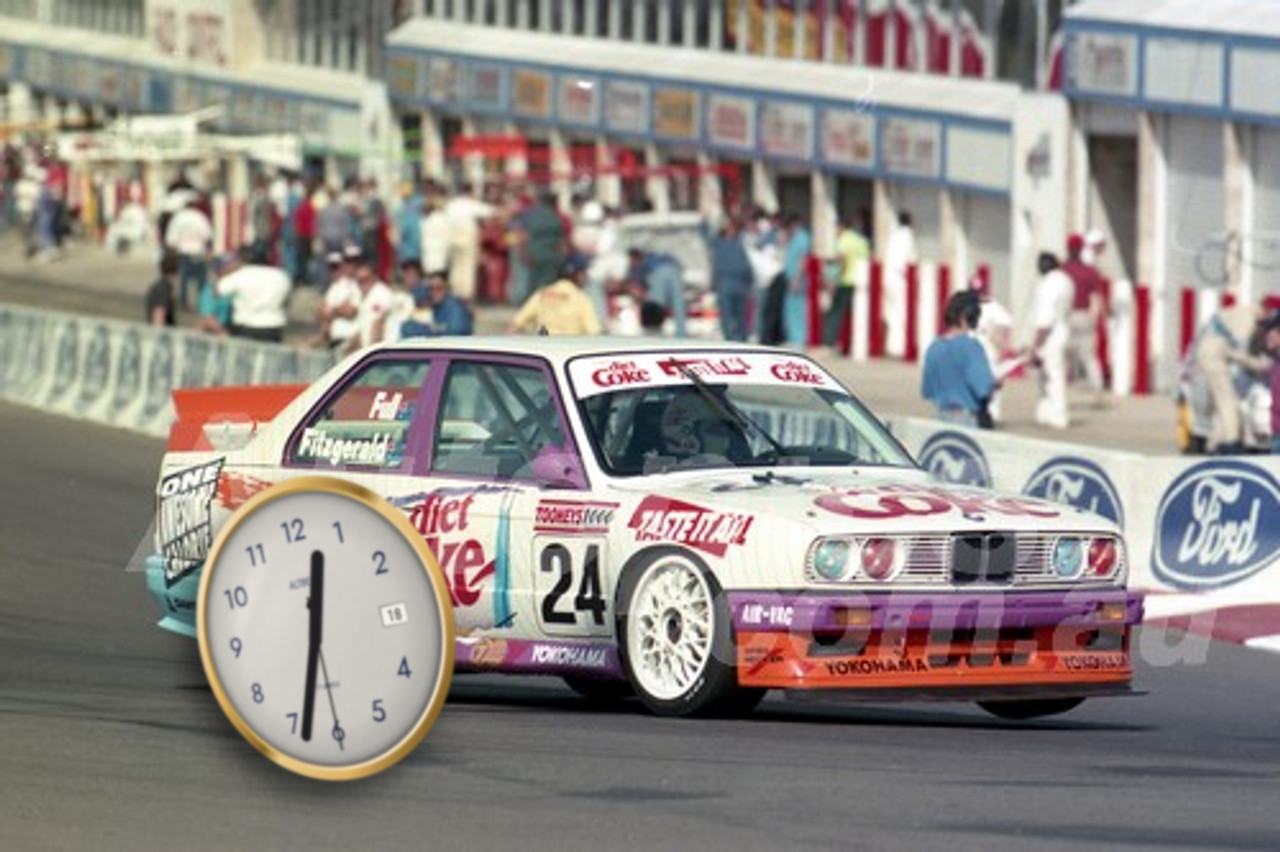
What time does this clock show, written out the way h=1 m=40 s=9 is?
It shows h=12 m=33 s=30
